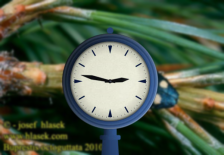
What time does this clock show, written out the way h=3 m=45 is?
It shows h=2 m=47
